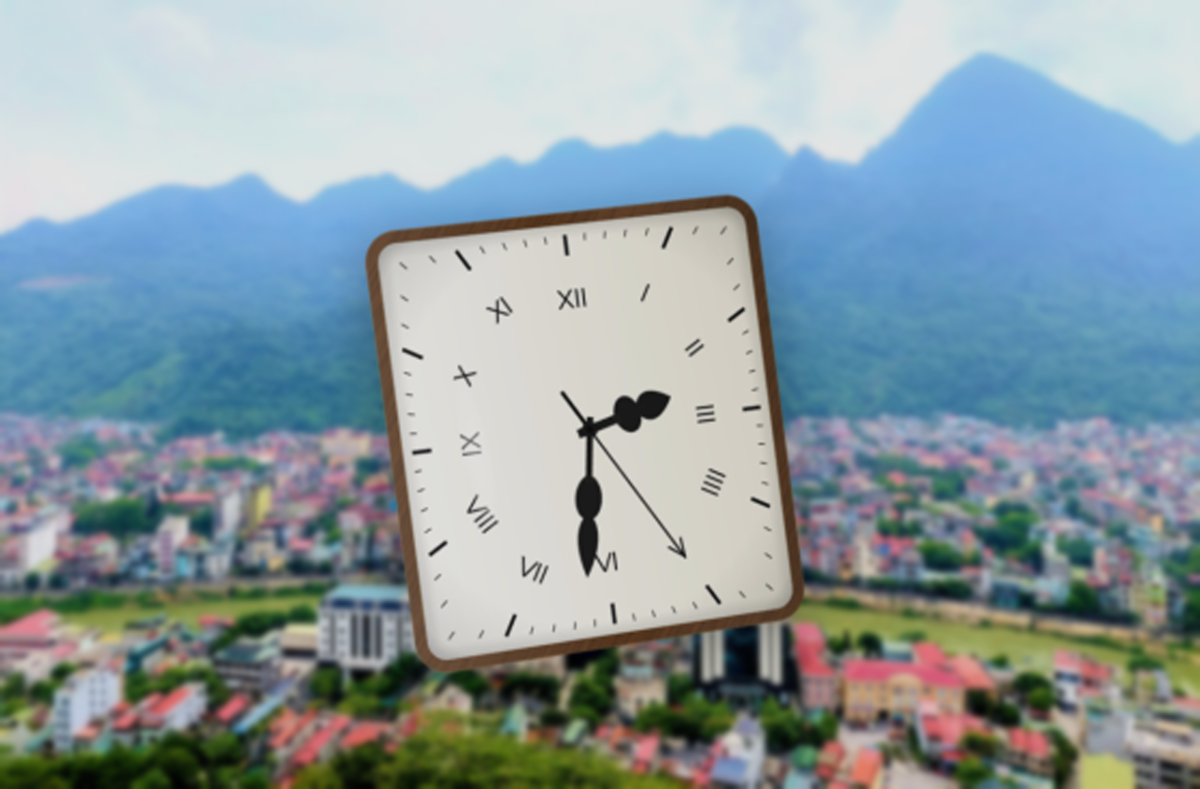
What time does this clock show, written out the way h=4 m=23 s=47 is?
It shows h=2 m=31 s=25
